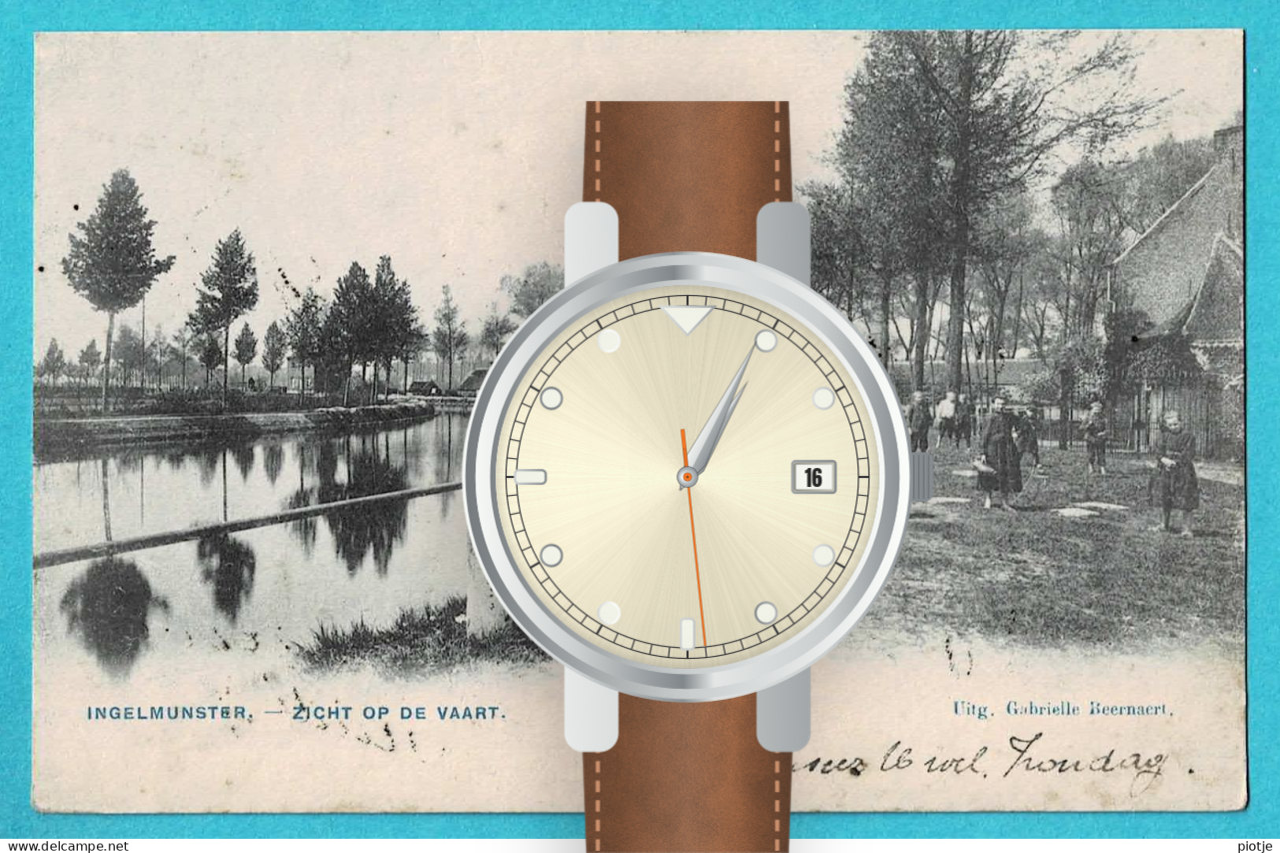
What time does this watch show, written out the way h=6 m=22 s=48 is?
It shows h=1 m=4 s=29
